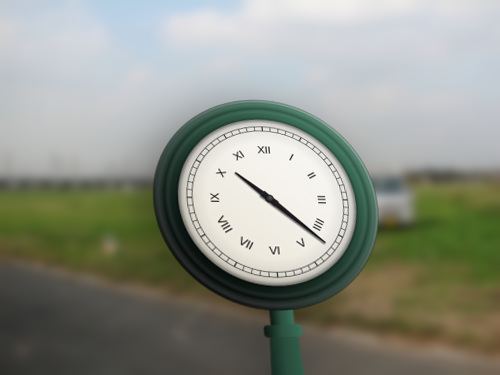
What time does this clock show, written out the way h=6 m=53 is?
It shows h=10 m=22
